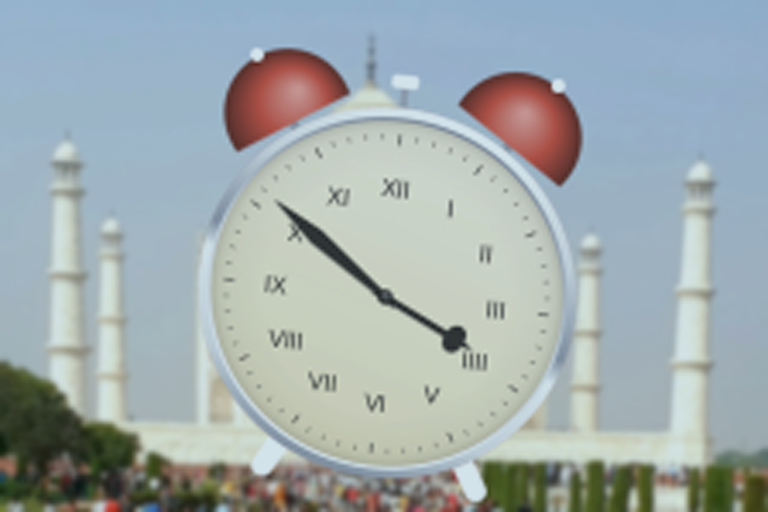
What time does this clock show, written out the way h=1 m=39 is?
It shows h=3 m=51
